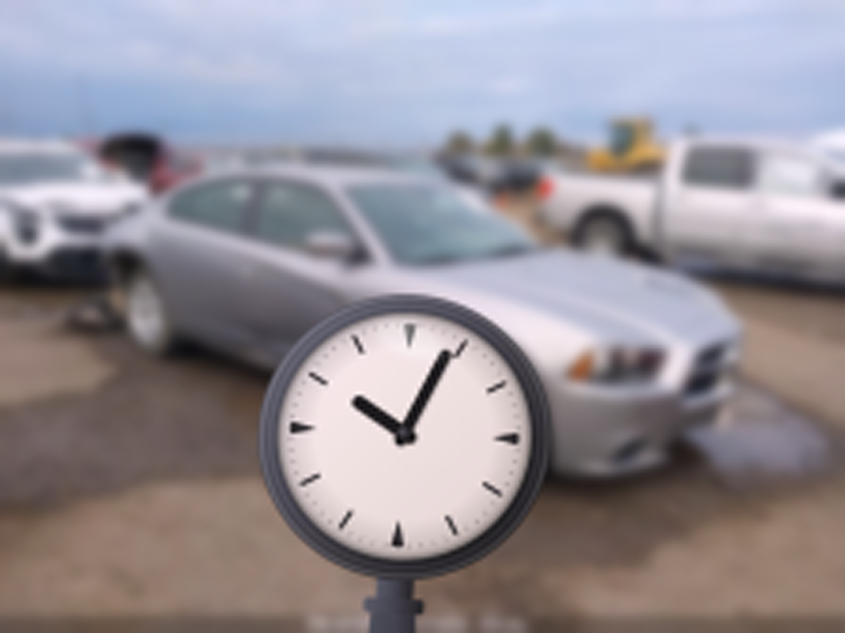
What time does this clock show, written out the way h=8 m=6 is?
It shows h=10 m=4
